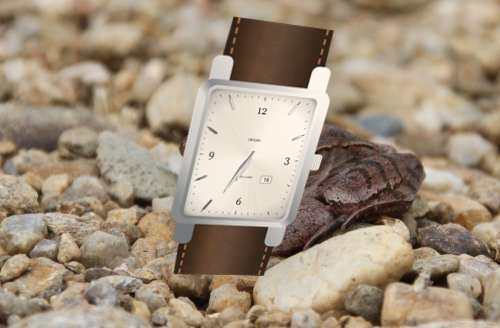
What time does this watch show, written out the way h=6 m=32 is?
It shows h=6 m=34
